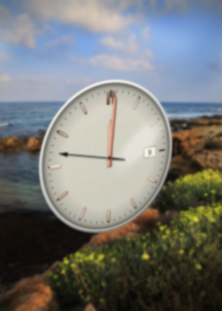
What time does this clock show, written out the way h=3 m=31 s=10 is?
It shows h=12 m=0 s=47
